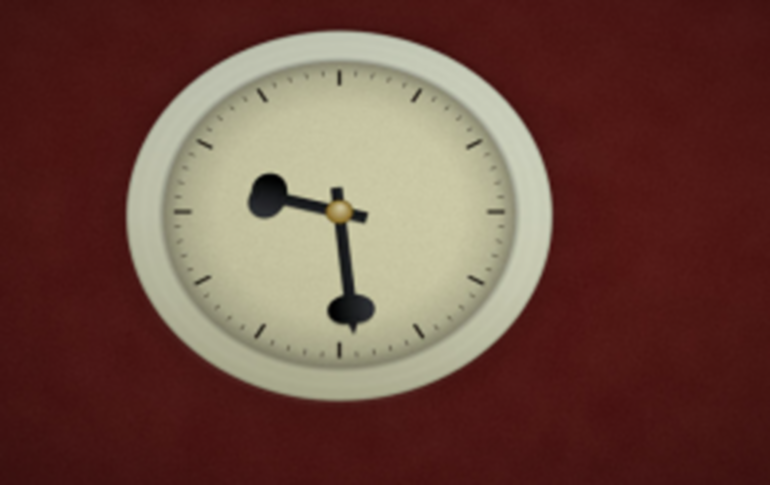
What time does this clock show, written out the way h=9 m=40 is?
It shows h=9 m=29
